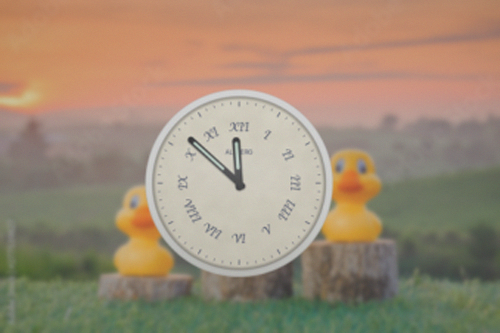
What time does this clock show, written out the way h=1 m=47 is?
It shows h=11 m=52
